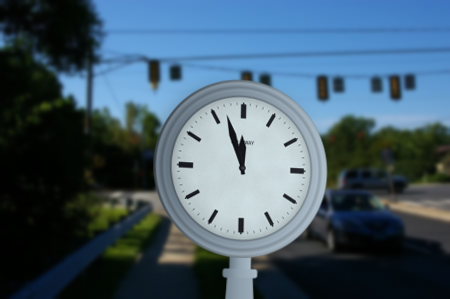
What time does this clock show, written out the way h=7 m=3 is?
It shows h=11 m=57
